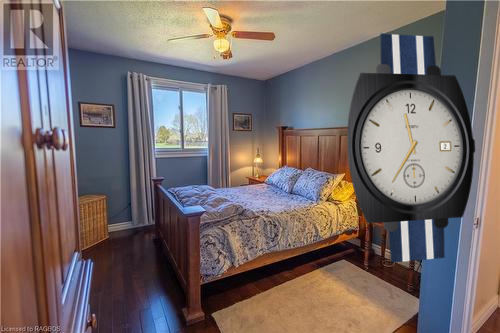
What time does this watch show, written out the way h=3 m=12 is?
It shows h=11 m=36
